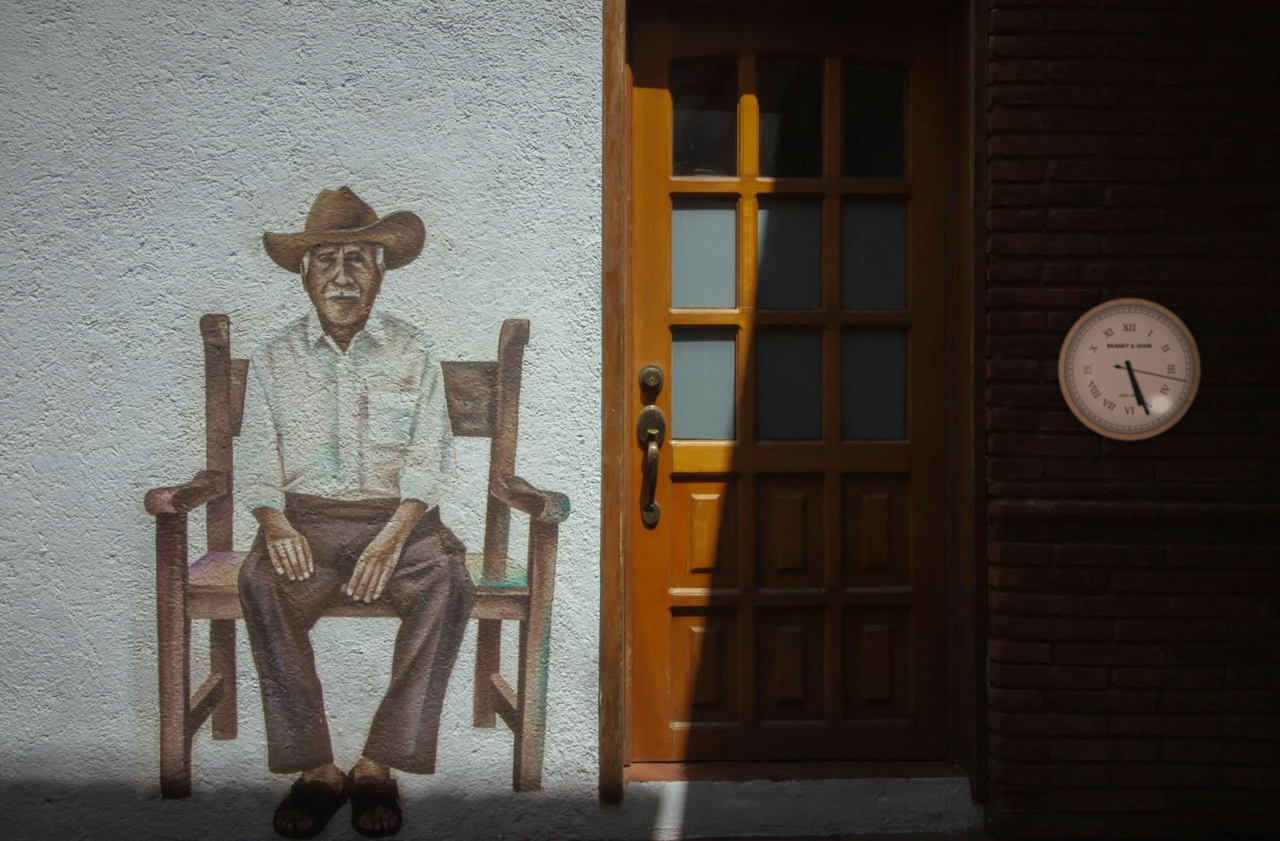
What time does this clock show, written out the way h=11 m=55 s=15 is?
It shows h=5 m=26 s=17
